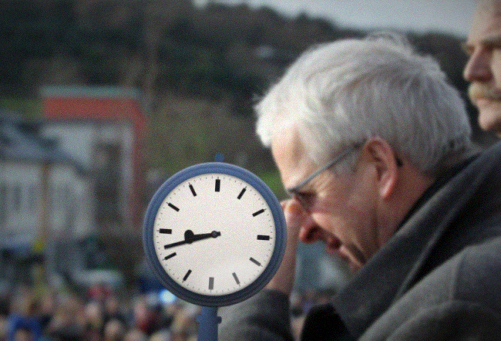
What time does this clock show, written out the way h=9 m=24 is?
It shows h=8 m=42
